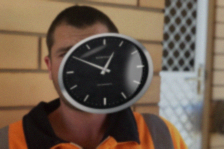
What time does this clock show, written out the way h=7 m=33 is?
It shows h=12 m=50
